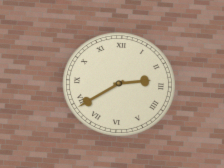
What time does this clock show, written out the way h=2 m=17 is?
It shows h=2 m=39
